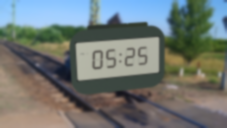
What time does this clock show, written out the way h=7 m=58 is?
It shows h=5 m=25
